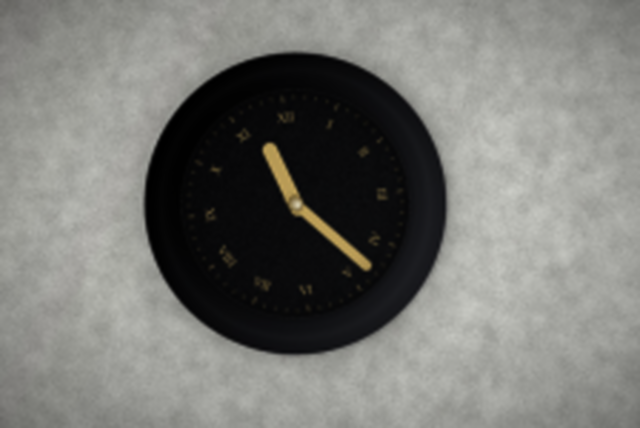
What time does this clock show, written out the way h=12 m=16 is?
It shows h=11 m=23
